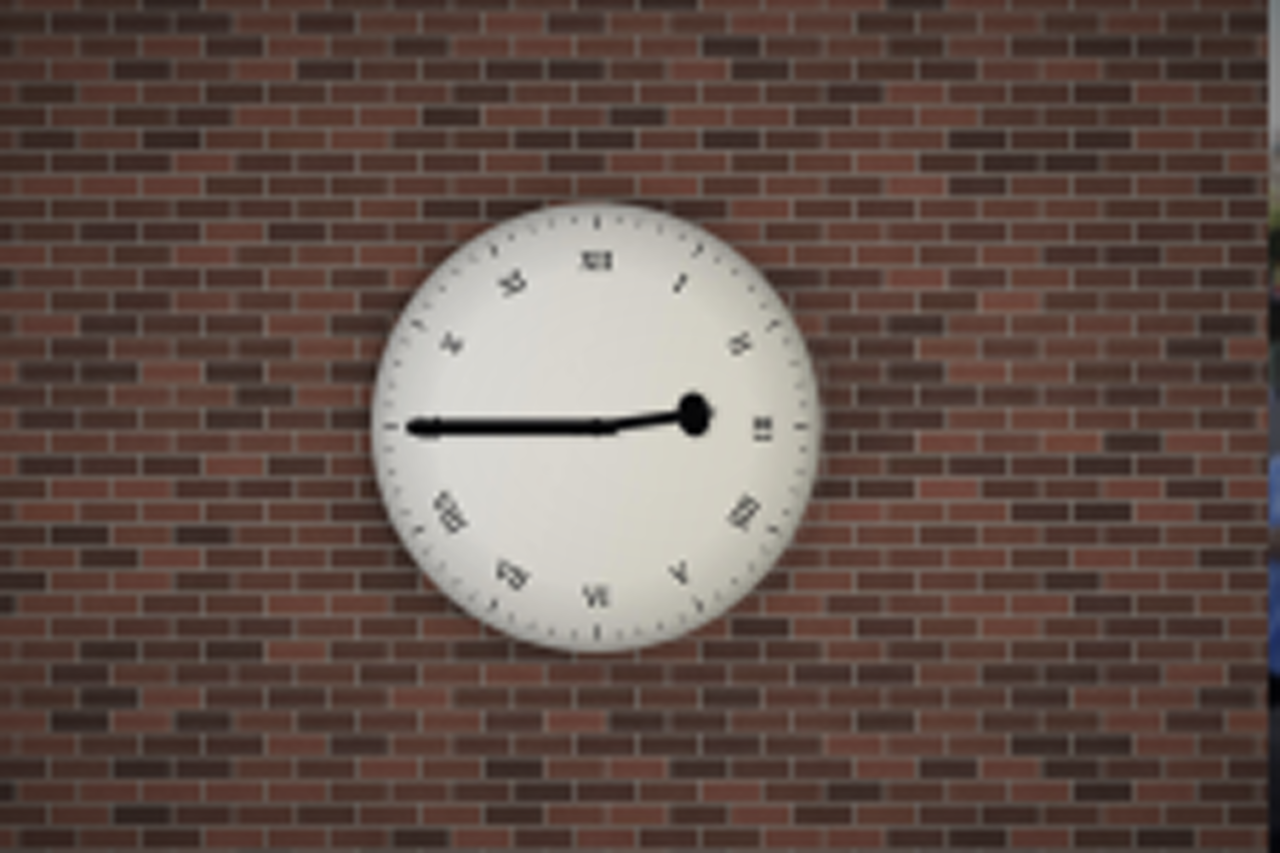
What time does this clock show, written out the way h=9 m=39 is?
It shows h=2 m=45
